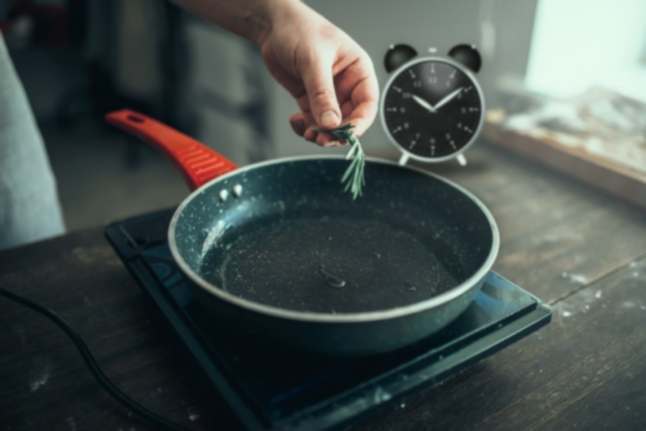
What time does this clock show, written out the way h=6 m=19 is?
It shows h=10 m=9
